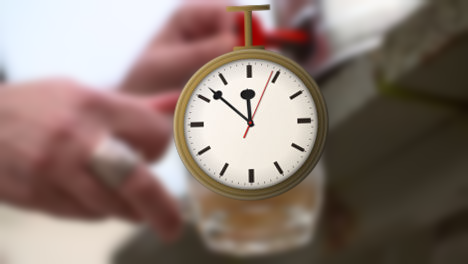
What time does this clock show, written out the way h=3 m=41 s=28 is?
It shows h=11 m=52 s=4
